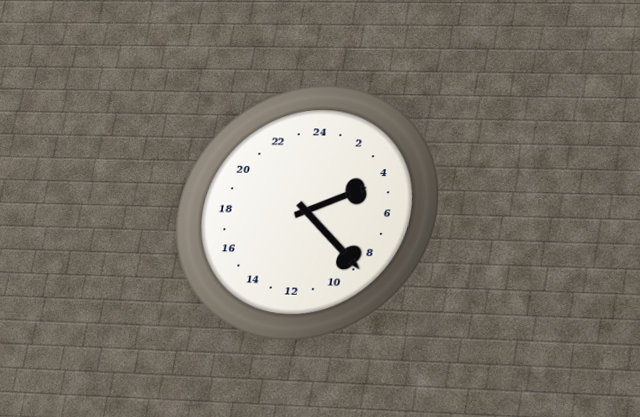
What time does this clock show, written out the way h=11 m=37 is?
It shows h=4 m=22
